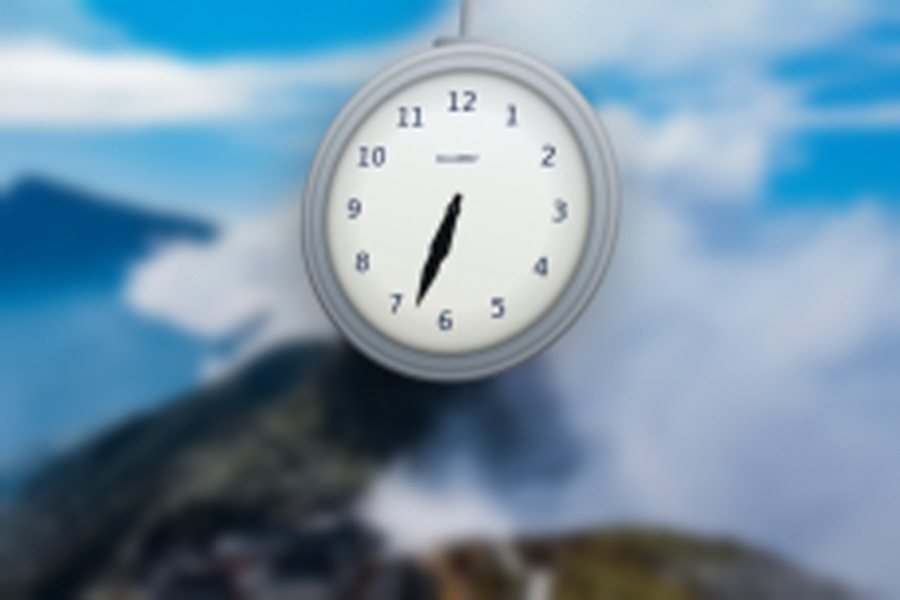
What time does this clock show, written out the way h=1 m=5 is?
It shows h=6 m=33
